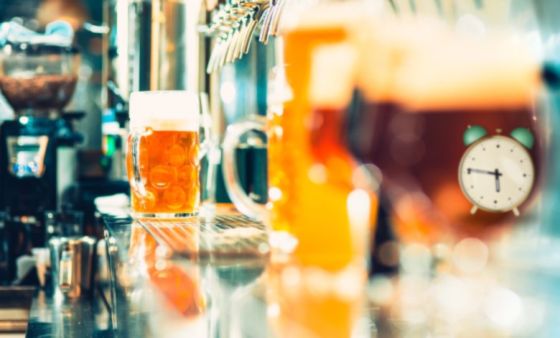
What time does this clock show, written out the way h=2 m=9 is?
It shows h=5 m=46
